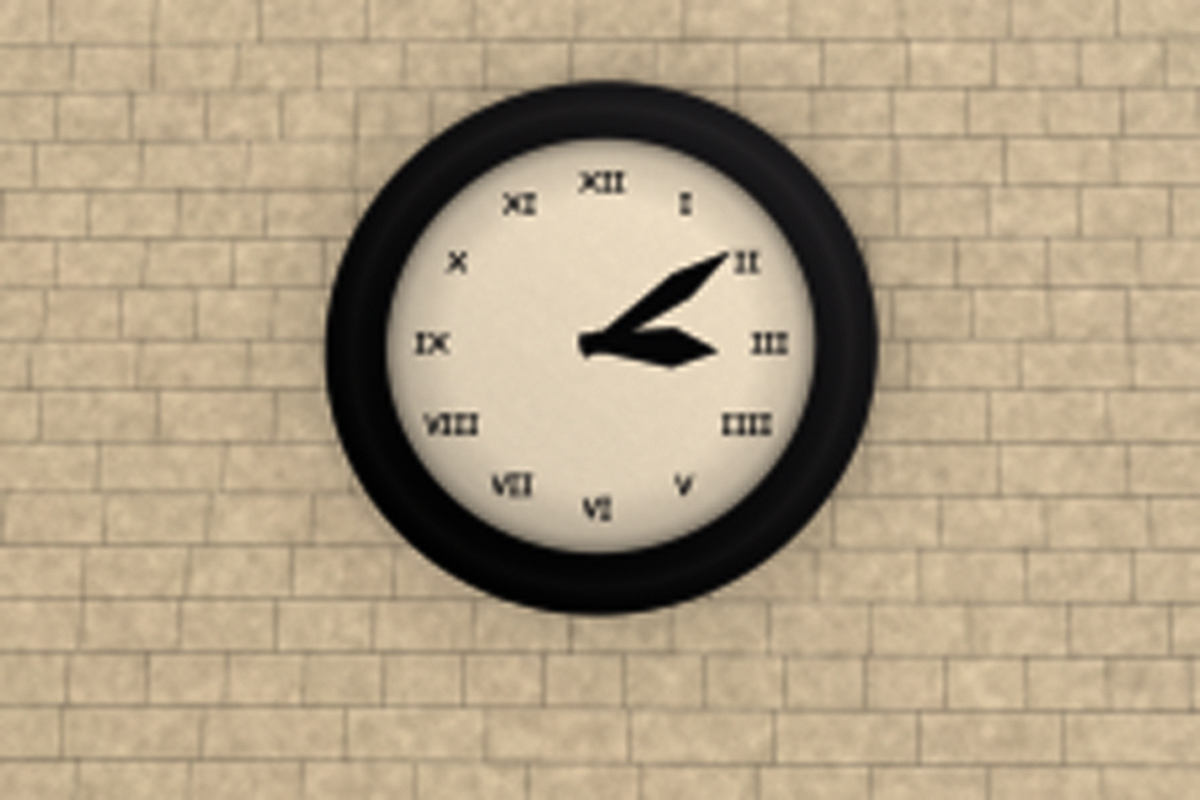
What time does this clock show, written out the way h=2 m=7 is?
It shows h=3 m=9
